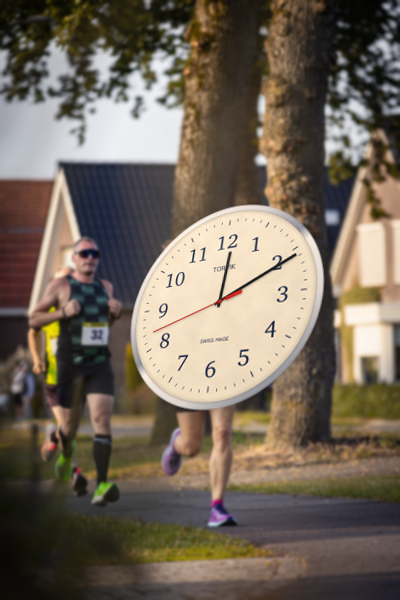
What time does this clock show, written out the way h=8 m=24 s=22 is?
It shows h=12 m=10 s=42
